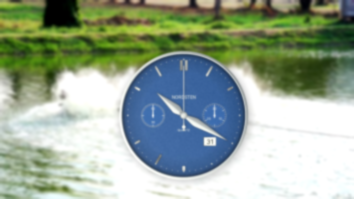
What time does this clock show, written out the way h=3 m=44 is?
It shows h=10 m=20
